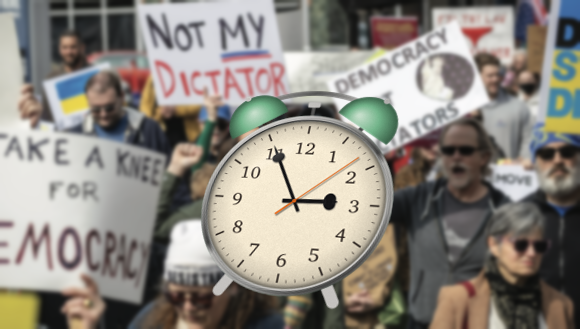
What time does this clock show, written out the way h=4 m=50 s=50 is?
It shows h=2 m=55 s=8
